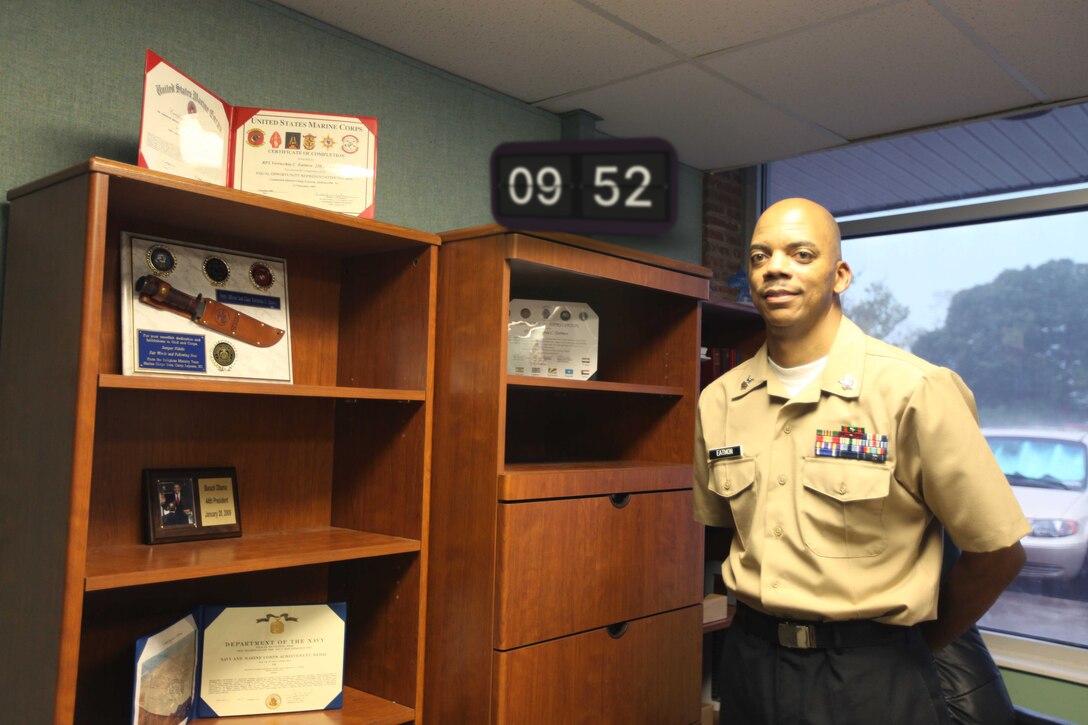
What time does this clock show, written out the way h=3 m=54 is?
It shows h=9 m=52
